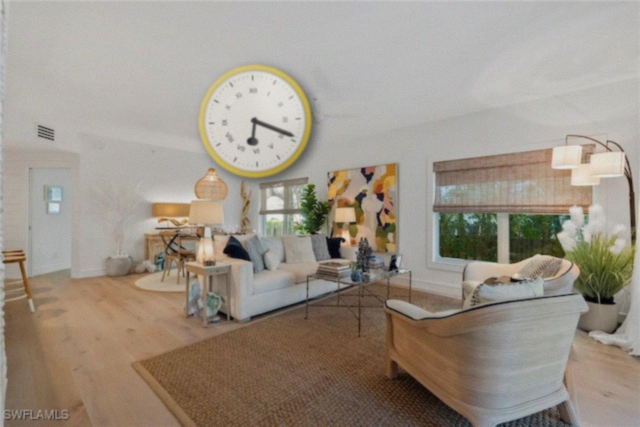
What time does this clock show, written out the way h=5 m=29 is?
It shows h=6 m=19
